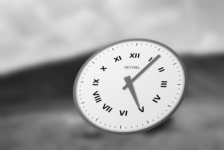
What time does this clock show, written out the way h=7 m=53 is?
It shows h=5 m=6
